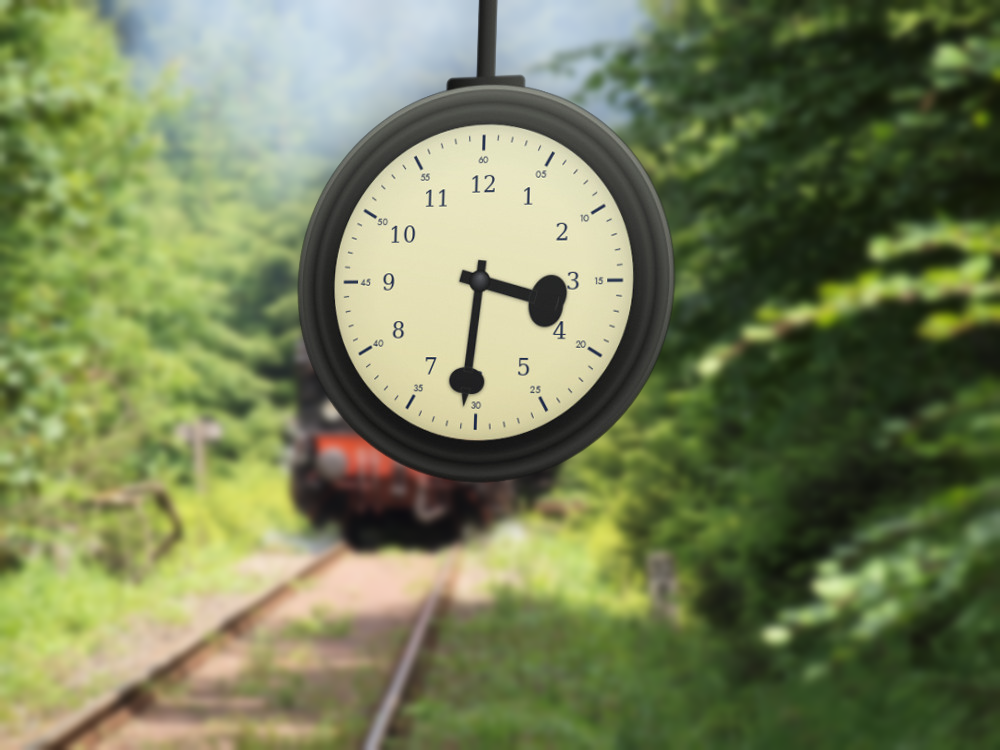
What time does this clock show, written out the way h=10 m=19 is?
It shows h=3 m=31
